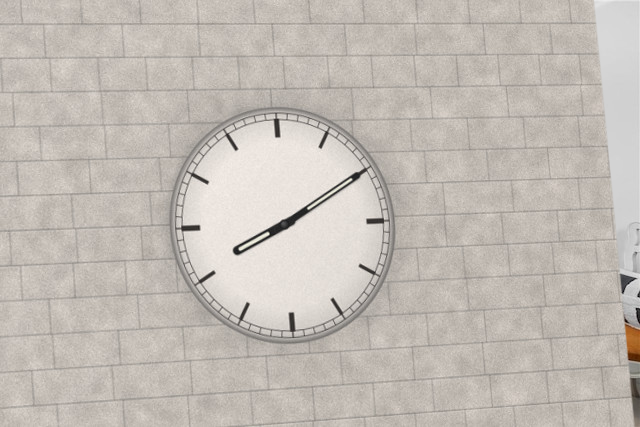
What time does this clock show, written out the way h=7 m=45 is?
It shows h=8 m=10
